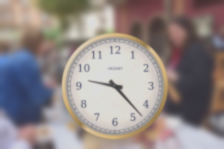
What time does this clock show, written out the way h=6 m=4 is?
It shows h=9 m=23
